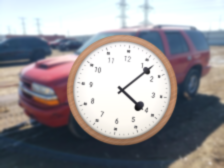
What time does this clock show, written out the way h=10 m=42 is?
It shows h=4 m=7
